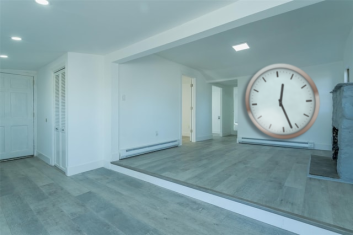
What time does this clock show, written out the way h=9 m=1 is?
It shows h=12 m=27
